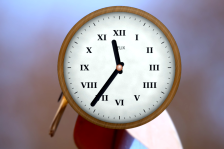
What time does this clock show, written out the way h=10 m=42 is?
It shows h=11 m=36
